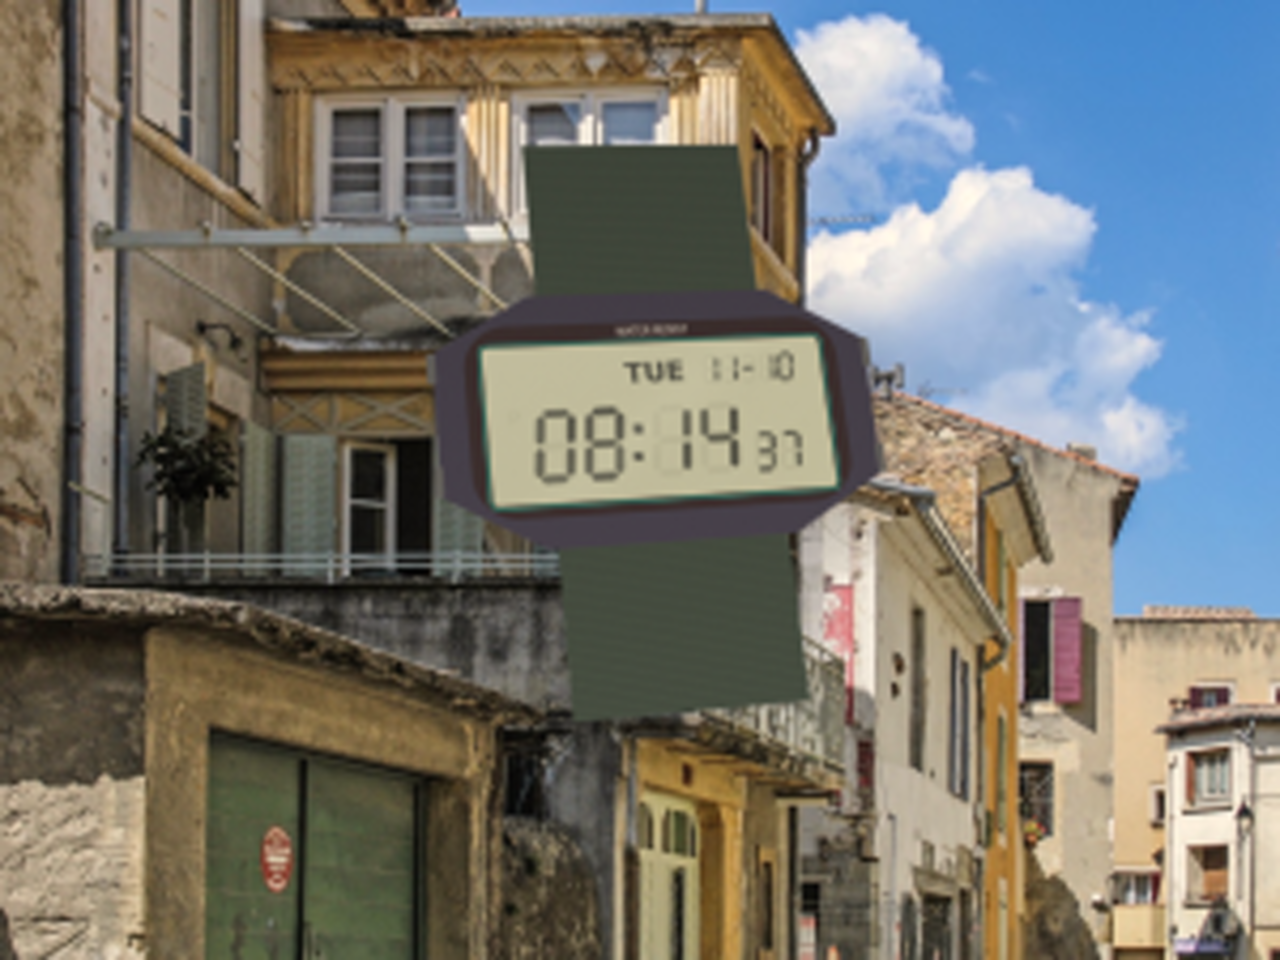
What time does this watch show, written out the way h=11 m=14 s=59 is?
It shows h=8 m=14 s=37
